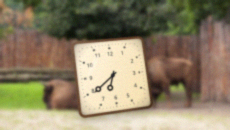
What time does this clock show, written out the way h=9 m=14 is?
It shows h=6 m=39
